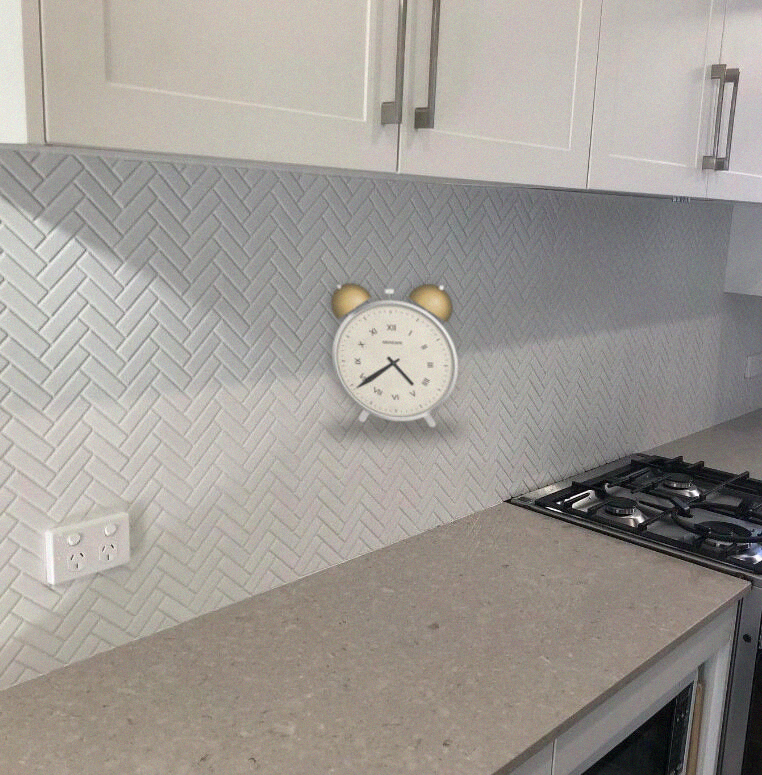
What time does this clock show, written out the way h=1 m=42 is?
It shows h=4 m=39
